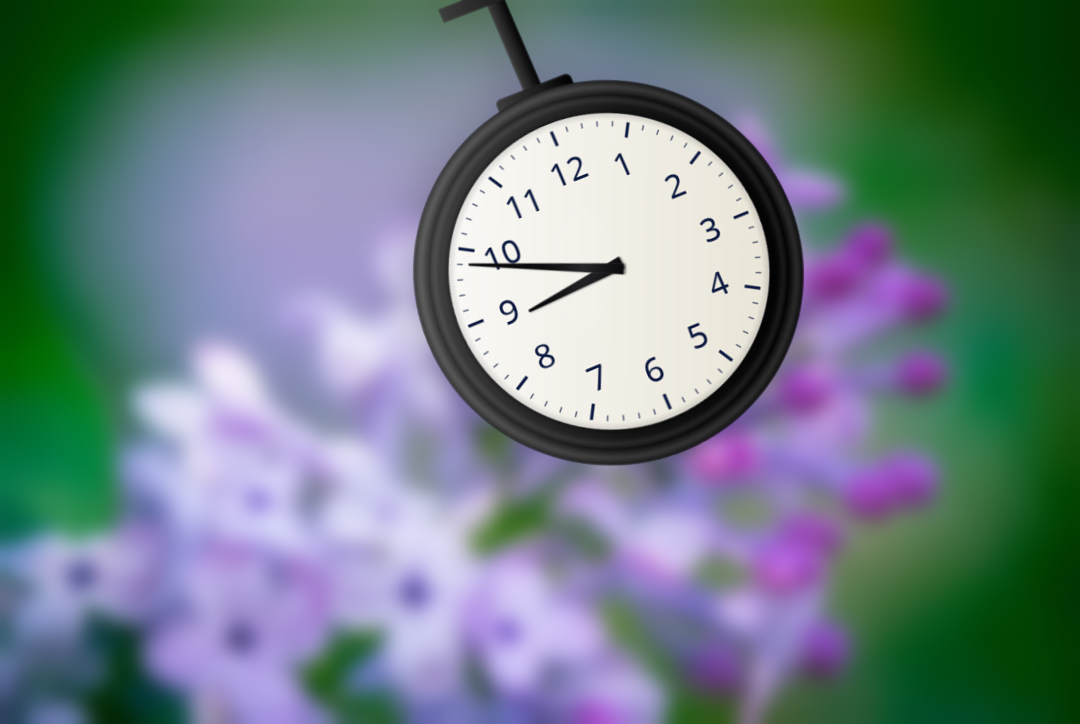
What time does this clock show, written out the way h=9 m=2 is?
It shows h=8 m=49
